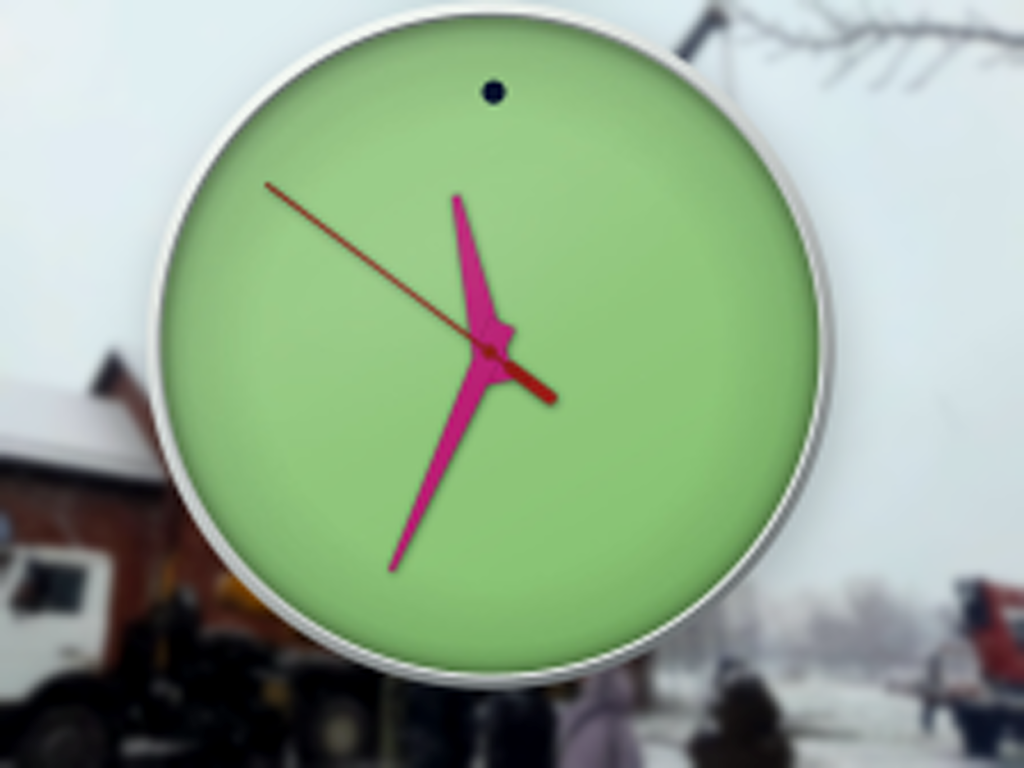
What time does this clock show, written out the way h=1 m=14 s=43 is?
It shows h=11 m=33 s=51
